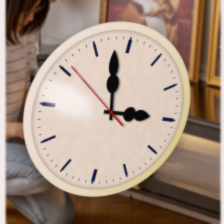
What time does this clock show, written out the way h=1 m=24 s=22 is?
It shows h=2 m=57 s=51
